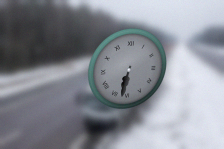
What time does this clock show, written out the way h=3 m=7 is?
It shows h=6 m=32
